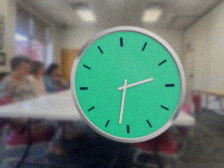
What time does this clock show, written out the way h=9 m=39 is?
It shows h=2 m=32
